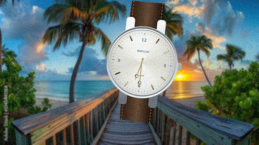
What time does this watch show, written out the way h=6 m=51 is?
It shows h=6 m=30
